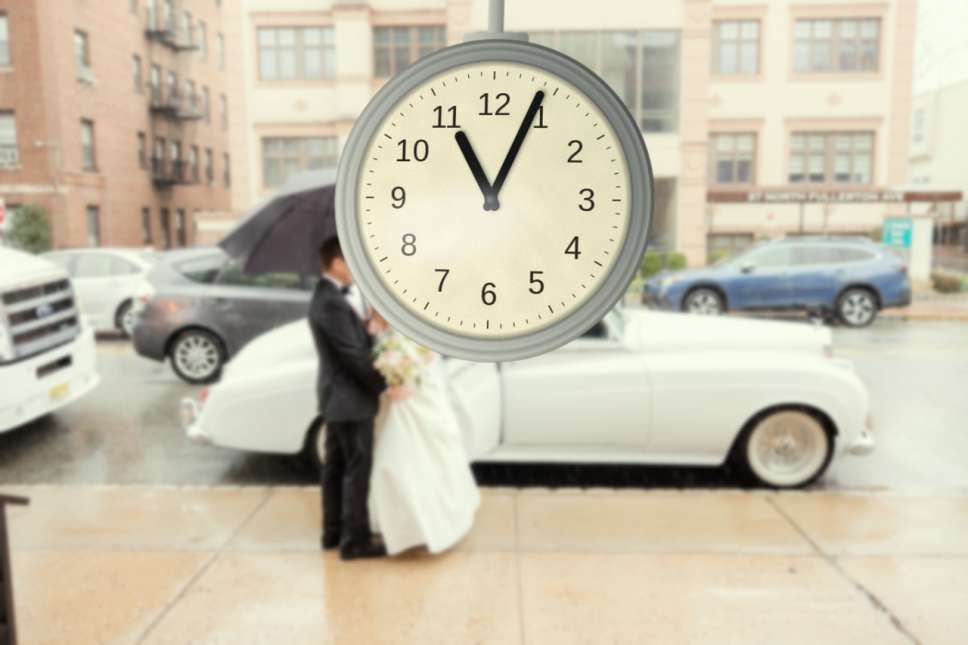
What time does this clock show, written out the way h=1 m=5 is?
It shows h=11 m=4
